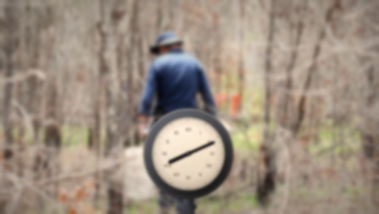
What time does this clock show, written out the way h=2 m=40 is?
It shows h=8 m=11
